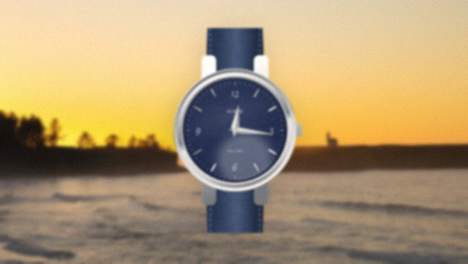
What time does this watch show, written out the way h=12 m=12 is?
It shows h=12 m=16
